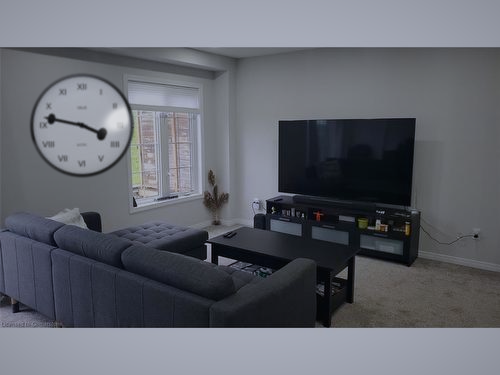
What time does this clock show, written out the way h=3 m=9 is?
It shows h=3 m=47
